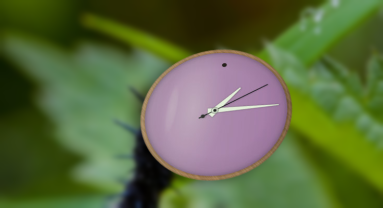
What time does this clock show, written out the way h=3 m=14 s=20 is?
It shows h=1 m=13 s=9
